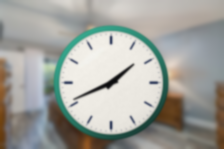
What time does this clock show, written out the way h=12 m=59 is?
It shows h=1 m=41
